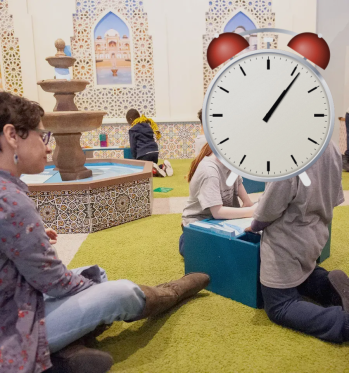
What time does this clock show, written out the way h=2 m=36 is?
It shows h=1 m=6
